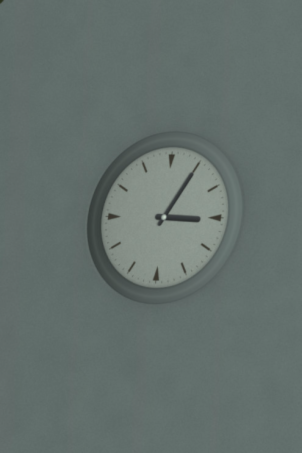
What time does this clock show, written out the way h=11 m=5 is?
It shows h=3 m=5
